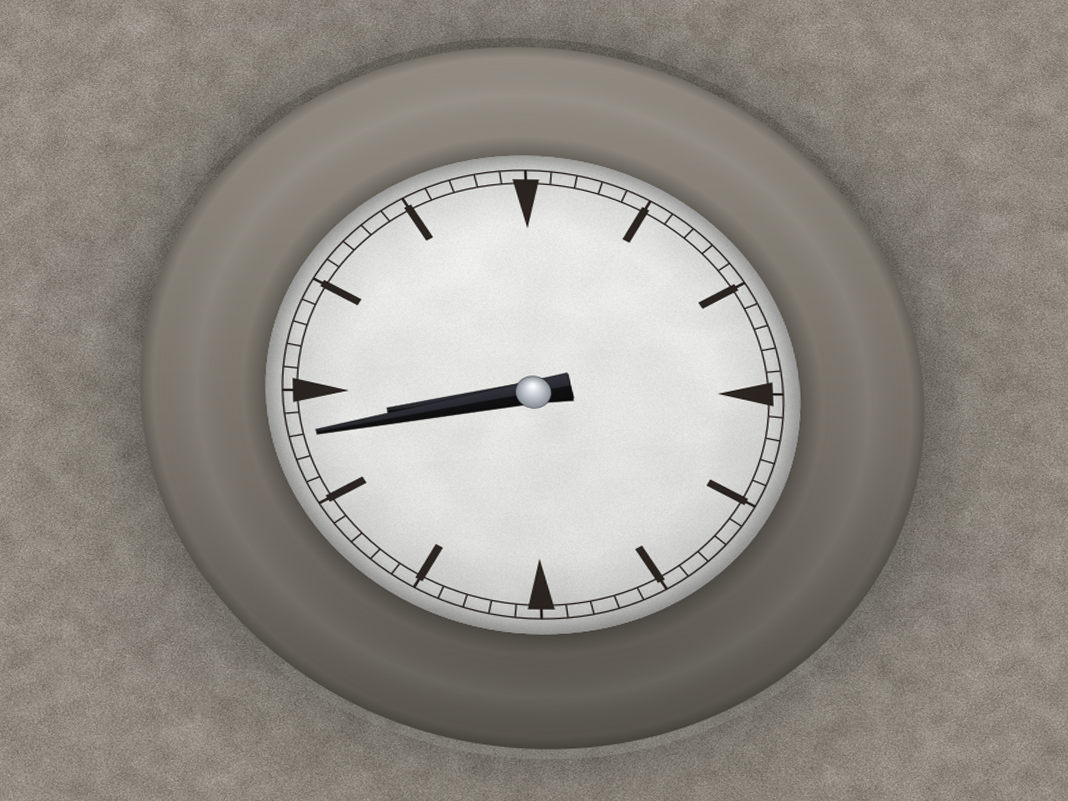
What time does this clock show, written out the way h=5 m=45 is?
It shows h=8 m=43
